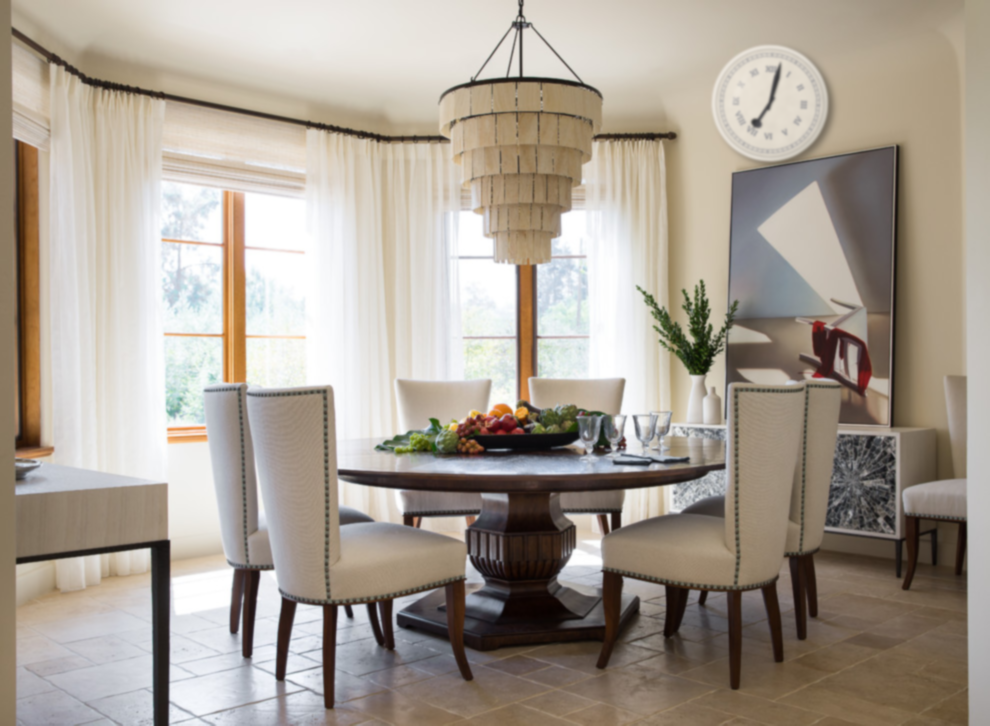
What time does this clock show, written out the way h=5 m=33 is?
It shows h=7 m=2
